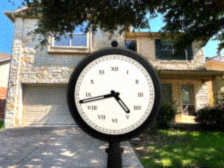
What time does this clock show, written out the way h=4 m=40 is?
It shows h=4 m=43
